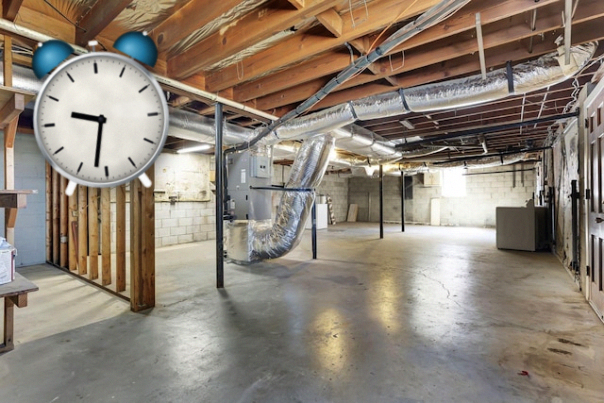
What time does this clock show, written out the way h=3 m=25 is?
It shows h=9 m=32
